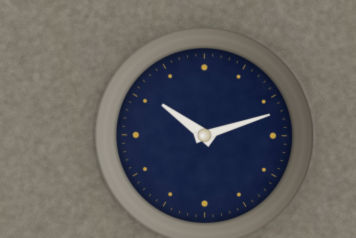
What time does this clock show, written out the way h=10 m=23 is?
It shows h=10 m=12
